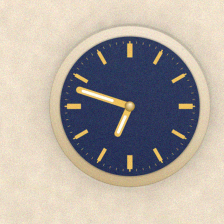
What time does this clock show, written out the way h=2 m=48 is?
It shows h=6 m=48
